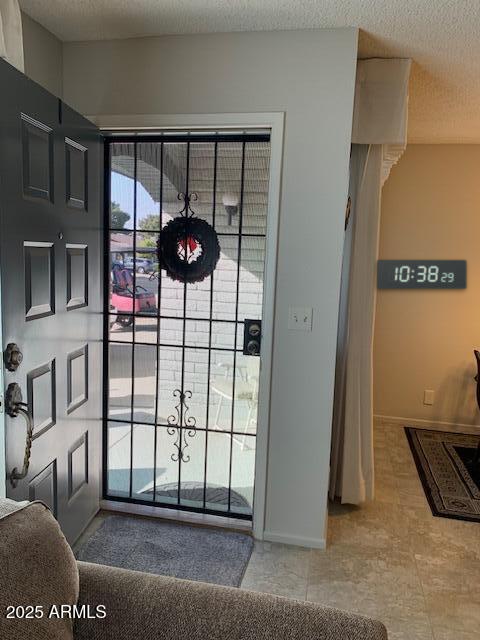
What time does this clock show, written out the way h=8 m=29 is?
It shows h=10 m=38
